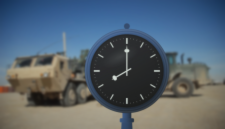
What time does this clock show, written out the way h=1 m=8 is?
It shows h=8 m=0
